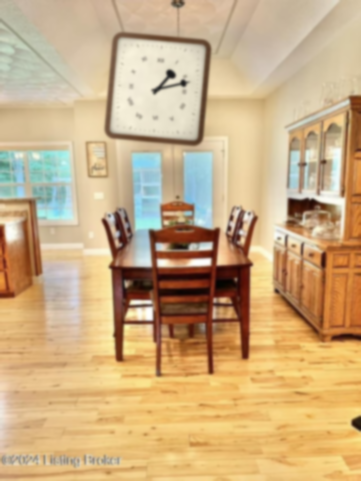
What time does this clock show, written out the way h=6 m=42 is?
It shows h=1 m=12
